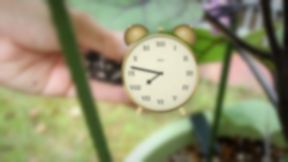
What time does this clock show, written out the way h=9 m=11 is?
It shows h=7 m=47
